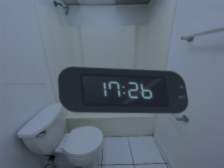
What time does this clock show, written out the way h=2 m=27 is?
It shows h=17 m=26
